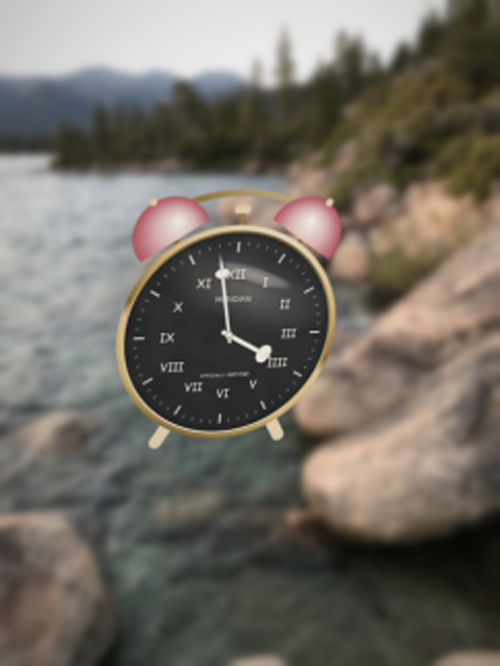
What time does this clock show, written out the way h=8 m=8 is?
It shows h=3 m=58
